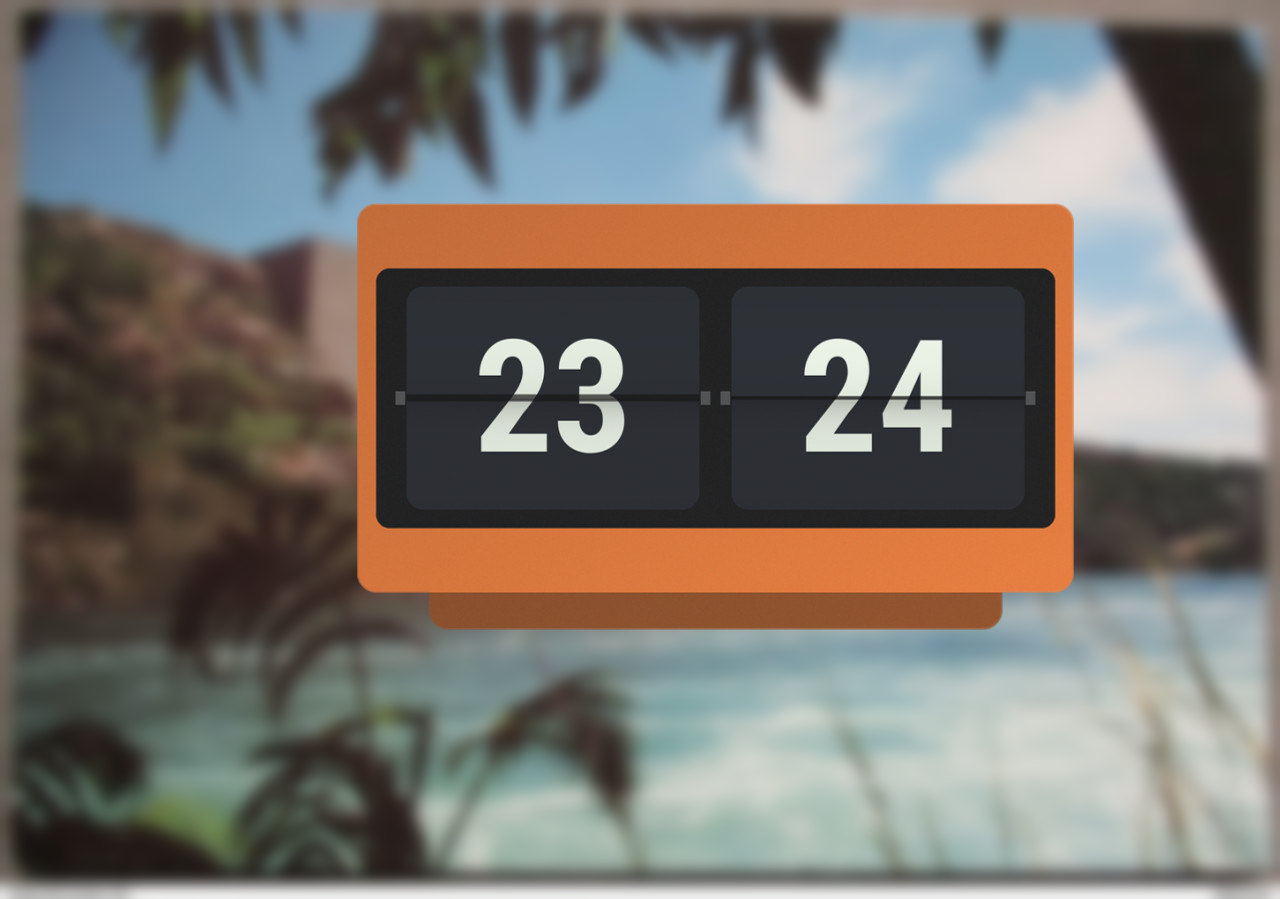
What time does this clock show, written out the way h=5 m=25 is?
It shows h=23 m=24
